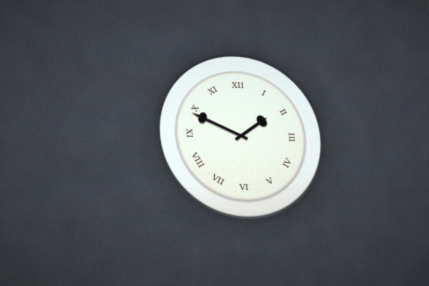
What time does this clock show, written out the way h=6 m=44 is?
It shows h=1 m=49
